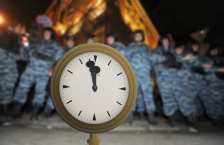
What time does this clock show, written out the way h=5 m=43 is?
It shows h=11 m=58
